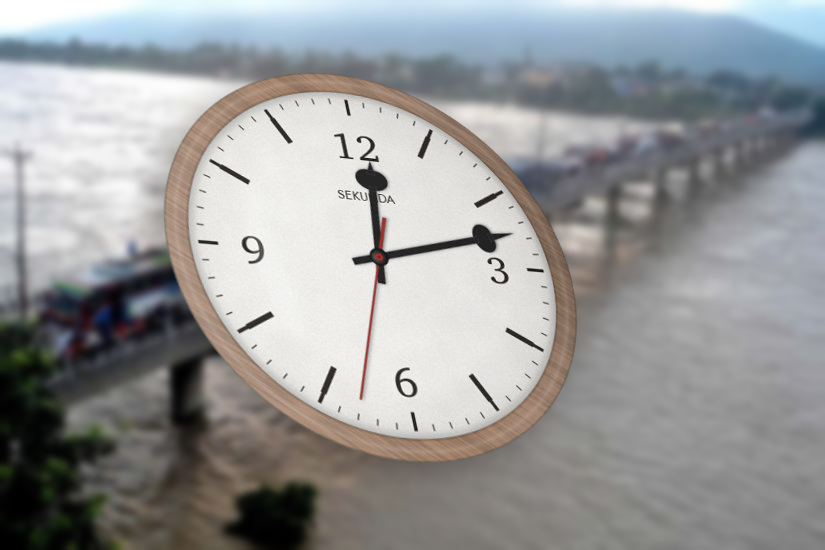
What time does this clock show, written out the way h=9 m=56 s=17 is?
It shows h=12 m=12 s=33
